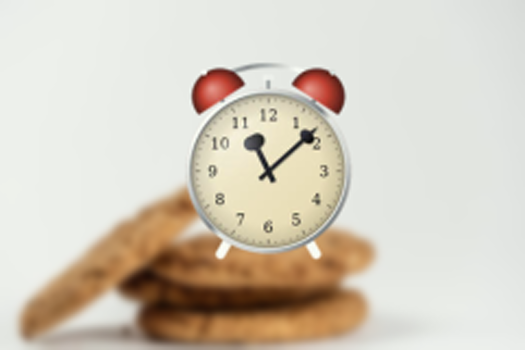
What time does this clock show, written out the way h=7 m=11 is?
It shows h=11 m=8
